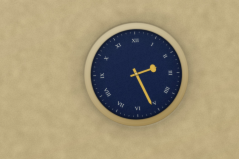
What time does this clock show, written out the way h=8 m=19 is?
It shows h=2 m=26
